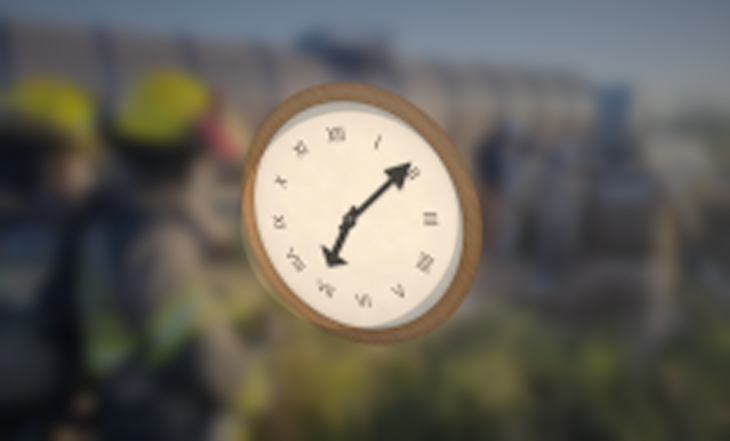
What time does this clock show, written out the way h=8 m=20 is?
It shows h=7 m=9
